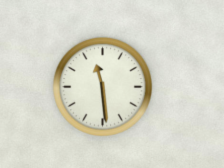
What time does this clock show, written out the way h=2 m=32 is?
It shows h=11 m=29
